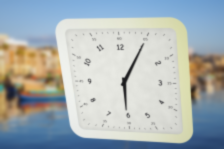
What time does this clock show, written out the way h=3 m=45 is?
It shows h=6 m=5
